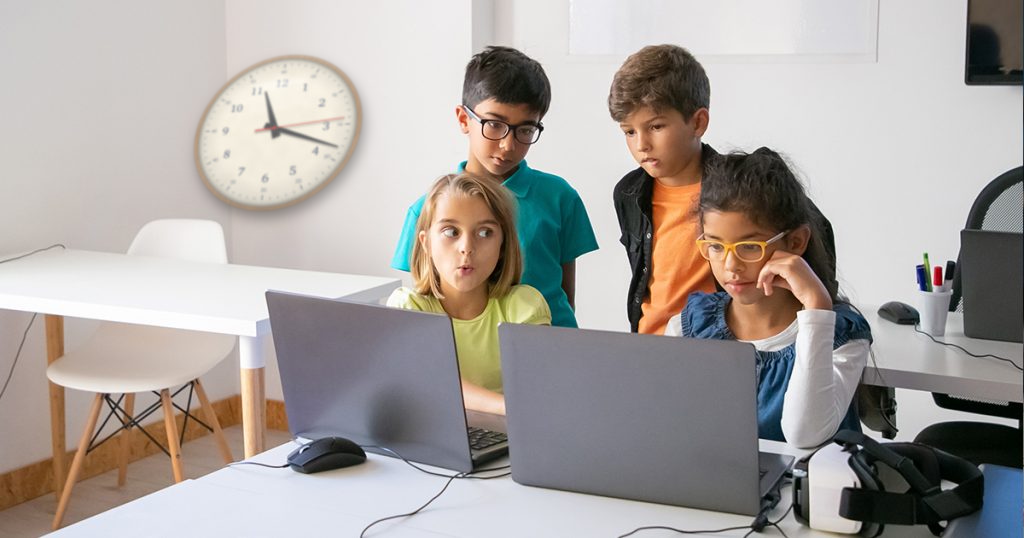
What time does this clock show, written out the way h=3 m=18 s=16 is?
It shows h=11 m=18 s=14
